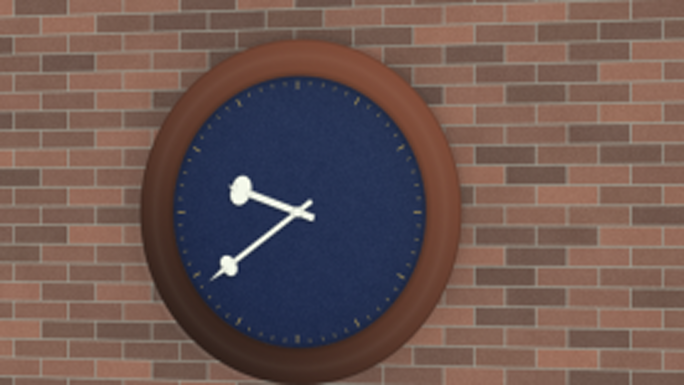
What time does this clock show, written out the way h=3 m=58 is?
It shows h=9 m=39
